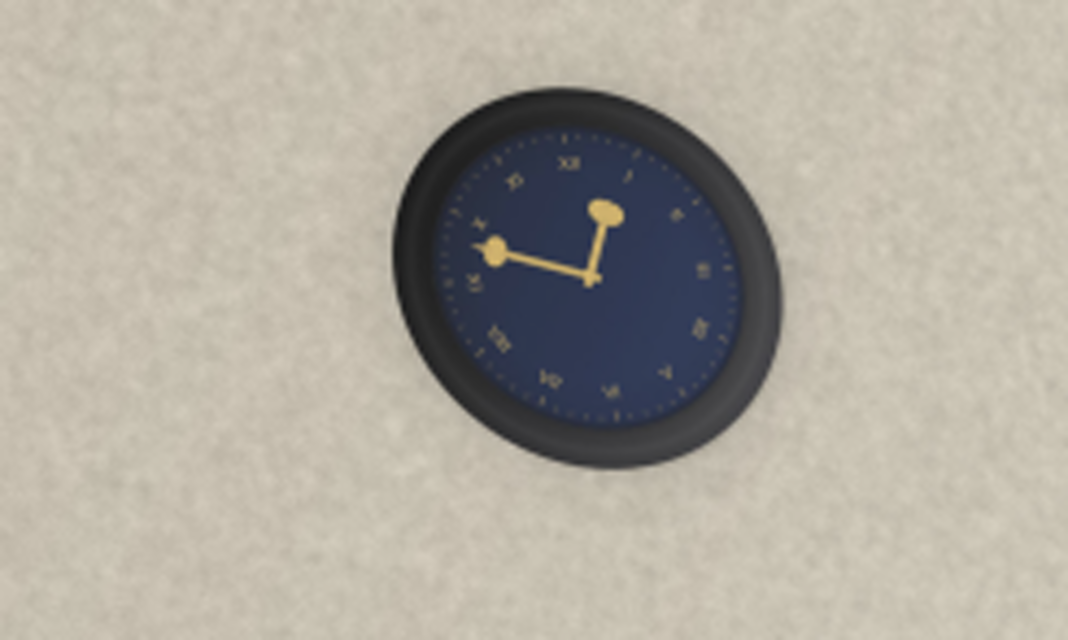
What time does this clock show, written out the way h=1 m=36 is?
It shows h=12 m=48
